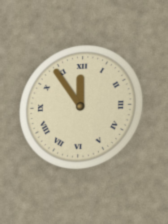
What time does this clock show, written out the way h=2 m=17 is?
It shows h=11 m=54
